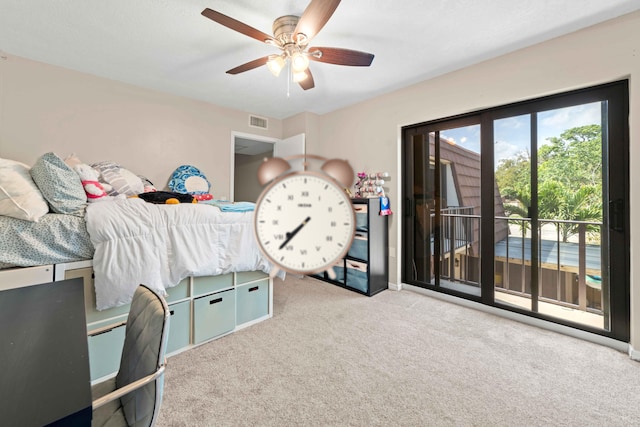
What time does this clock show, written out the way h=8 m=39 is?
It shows h=7 m=37
